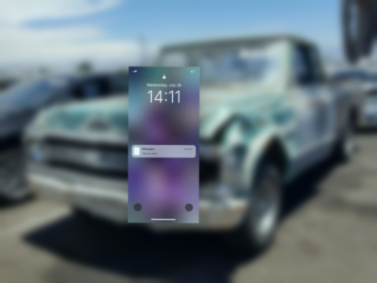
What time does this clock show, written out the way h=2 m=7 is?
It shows h=14 m=11
